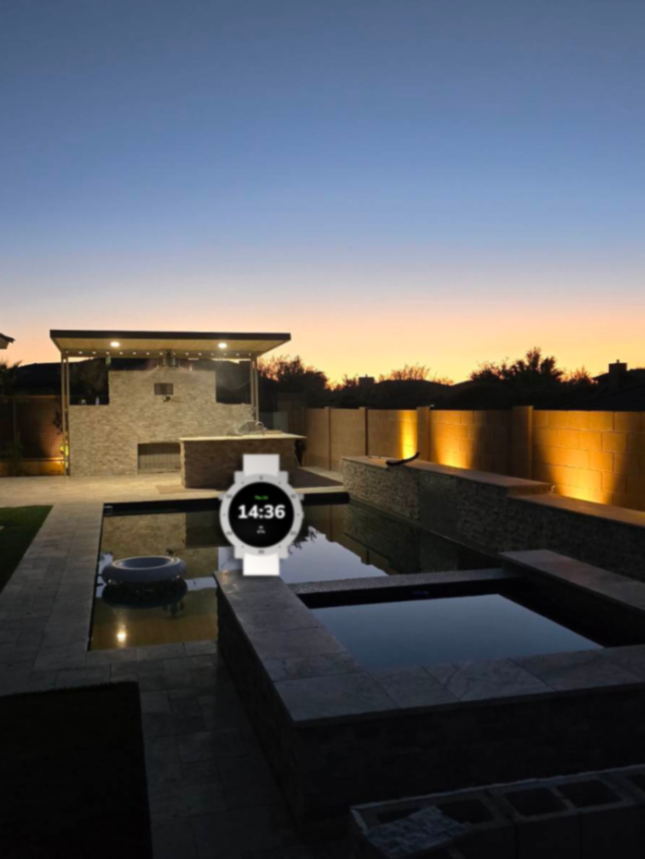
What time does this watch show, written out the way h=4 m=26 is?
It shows h=14 m=36
